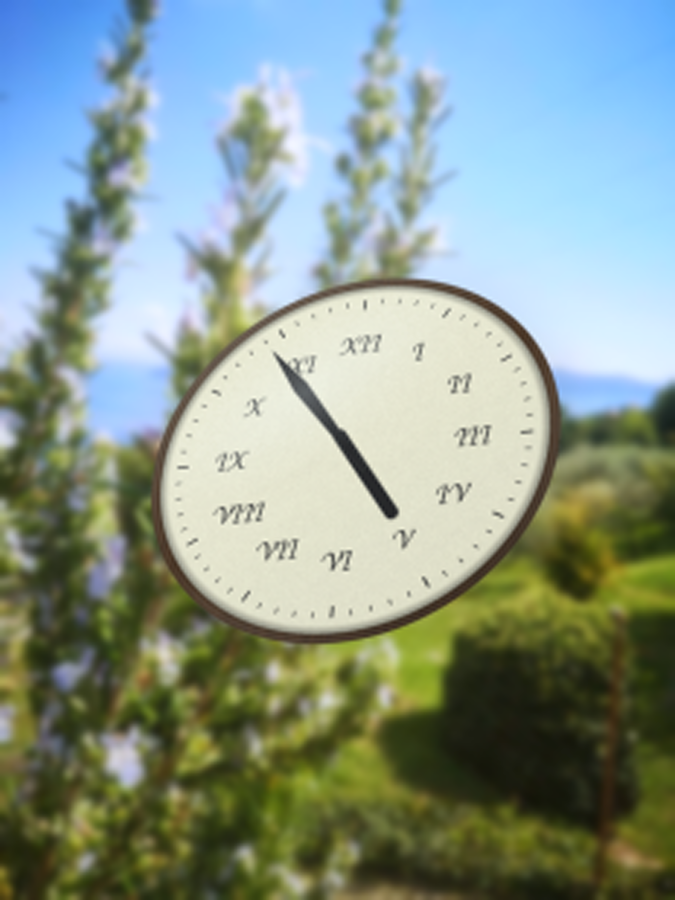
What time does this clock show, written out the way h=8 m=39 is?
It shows h=4 m=54
